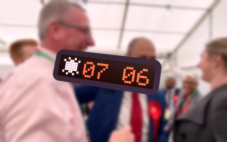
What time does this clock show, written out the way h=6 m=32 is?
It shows h=7 m=6
